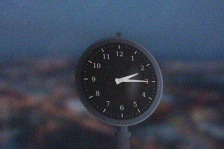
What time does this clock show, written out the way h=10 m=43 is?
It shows h=2 m=15
